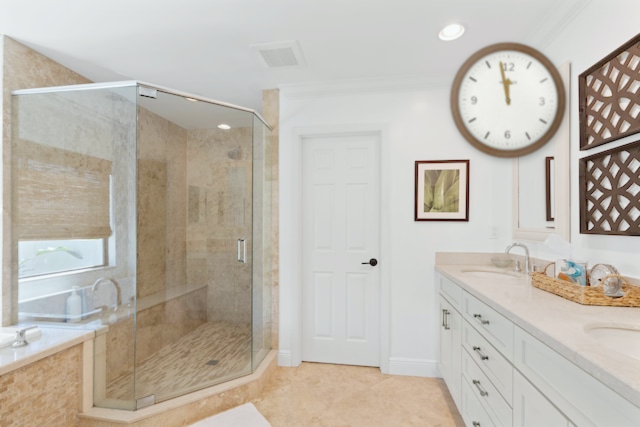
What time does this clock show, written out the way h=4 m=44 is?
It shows h=11 m=58
